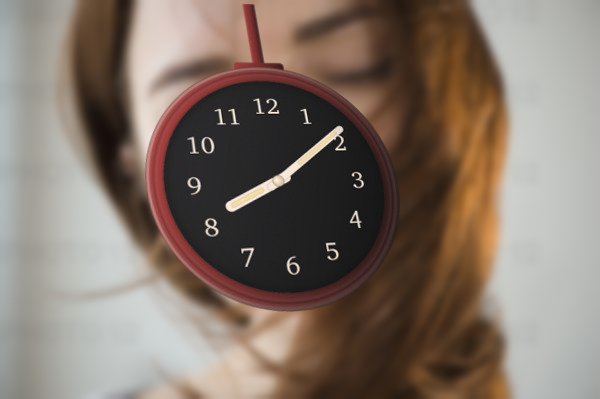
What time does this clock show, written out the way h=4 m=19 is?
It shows h=8 m=9
